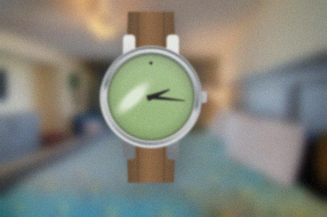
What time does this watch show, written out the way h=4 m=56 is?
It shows h=2 m=16
